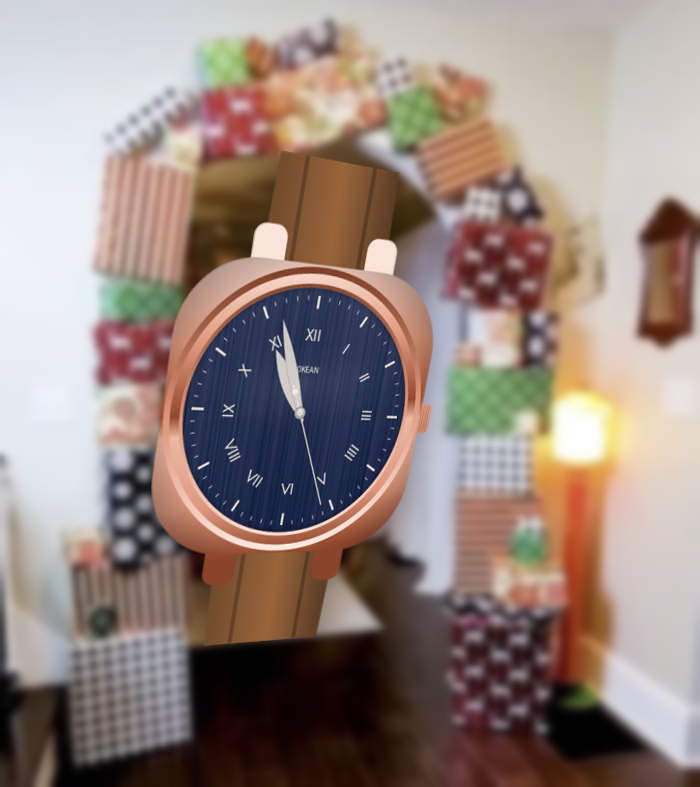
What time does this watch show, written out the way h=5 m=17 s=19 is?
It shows h=10 m=56 s=26
